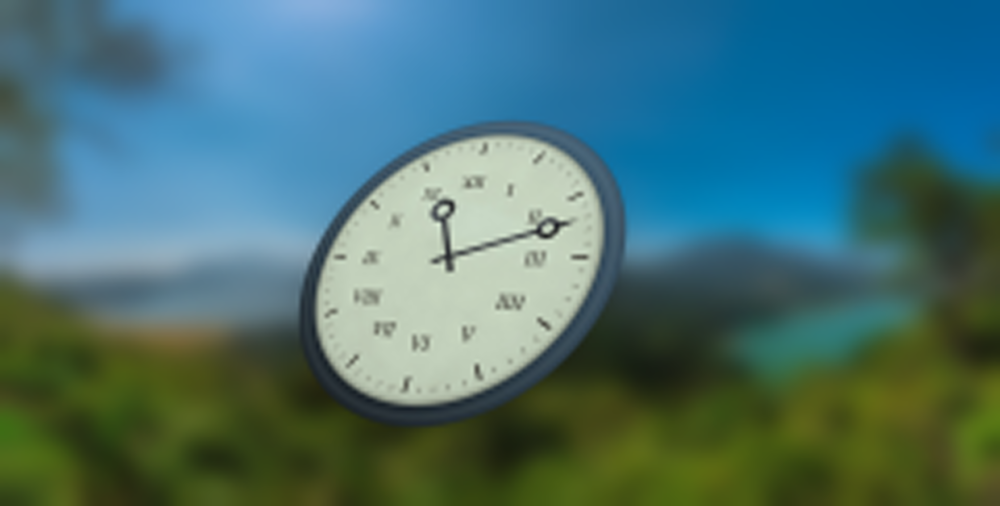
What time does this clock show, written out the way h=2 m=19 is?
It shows h=11 m=12
